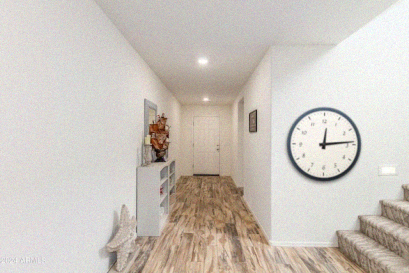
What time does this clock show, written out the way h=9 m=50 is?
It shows h=12 m=14
